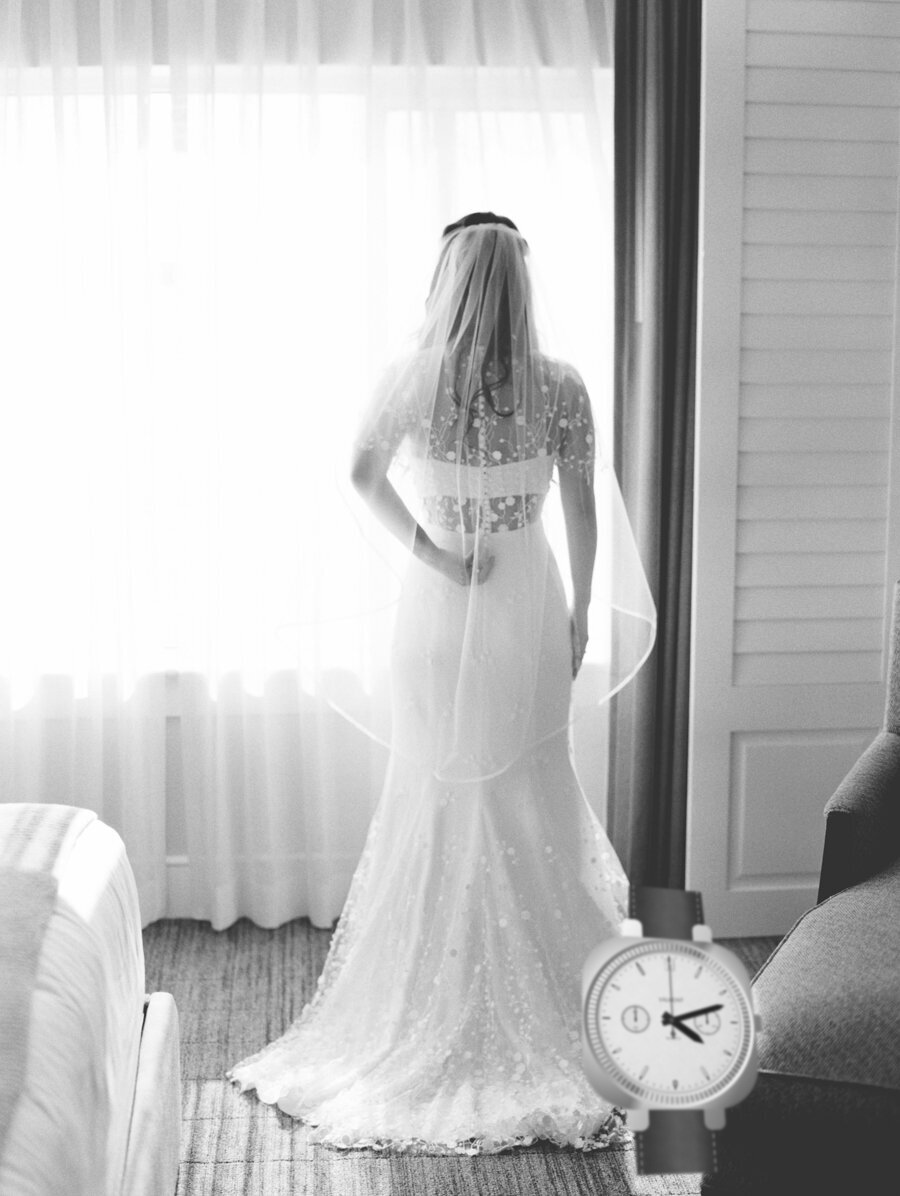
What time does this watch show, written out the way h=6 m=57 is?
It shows h=4 m=12
